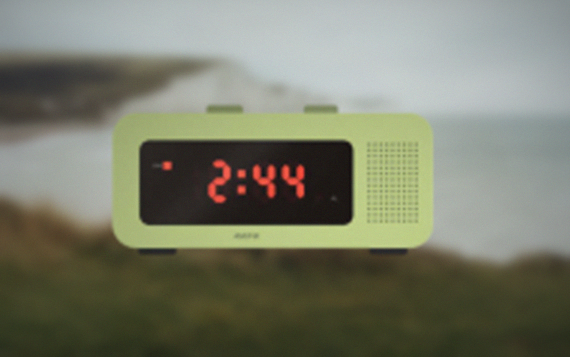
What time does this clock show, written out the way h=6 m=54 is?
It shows h=2 m=44
